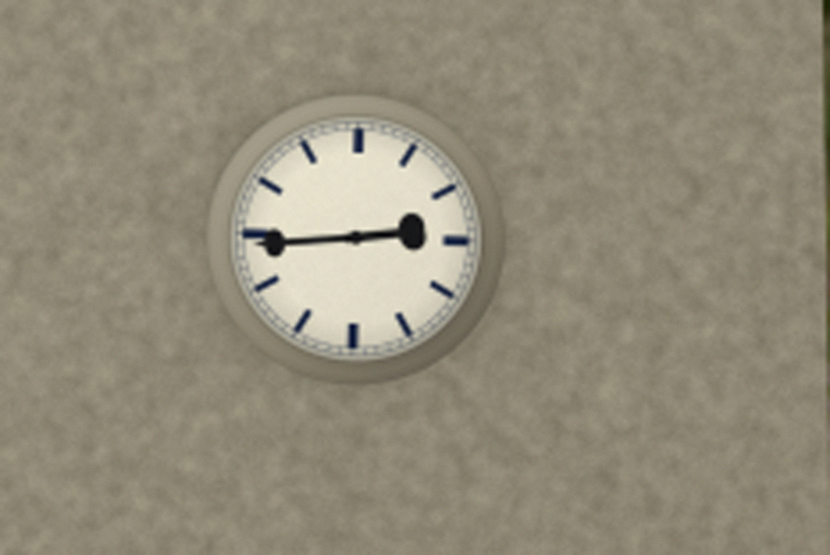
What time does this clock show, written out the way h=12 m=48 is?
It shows h=2 m=44
